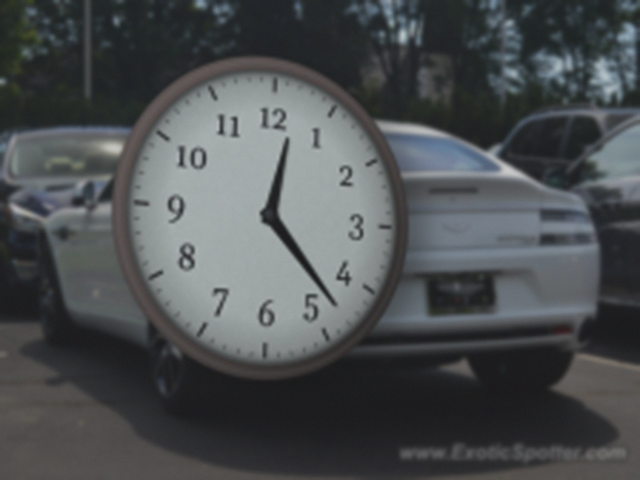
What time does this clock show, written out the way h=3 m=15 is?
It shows h=12 m=23
